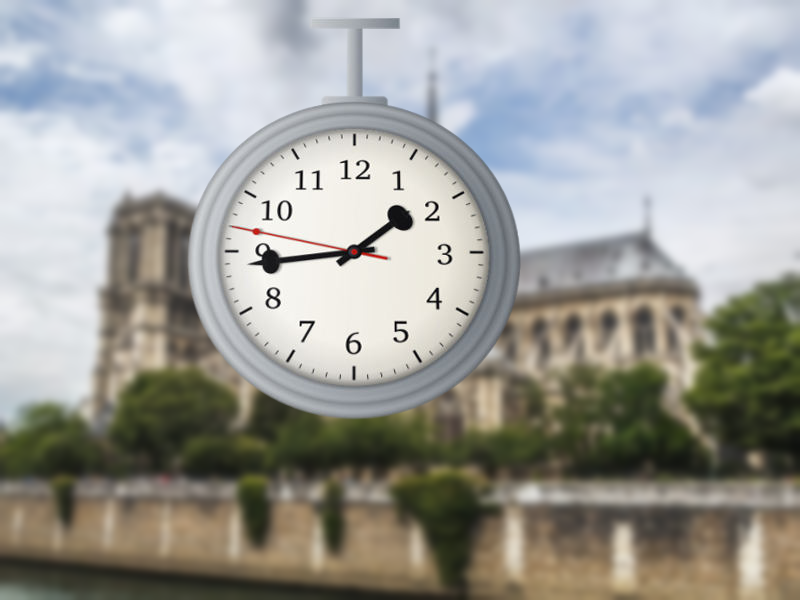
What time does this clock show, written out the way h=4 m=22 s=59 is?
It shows h=1 m=43 s=47
